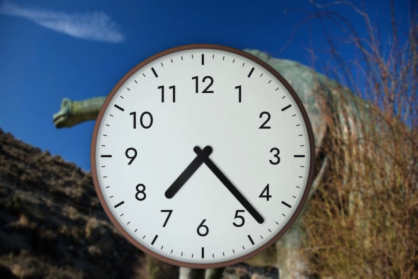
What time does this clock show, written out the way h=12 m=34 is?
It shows h=7 m=23
